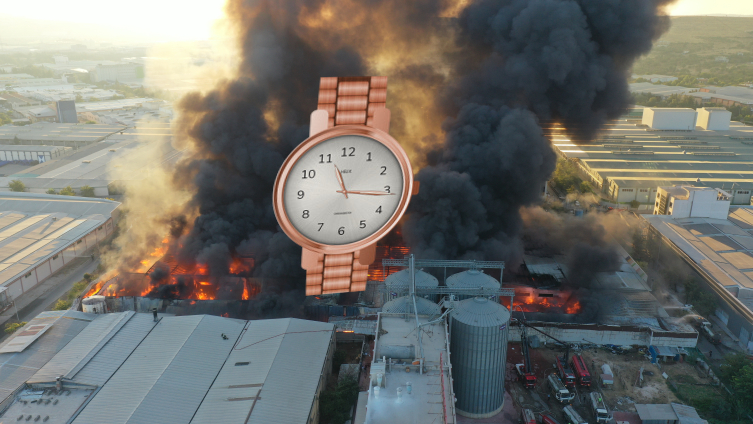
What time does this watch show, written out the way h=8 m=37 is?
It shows h=11 m=16
